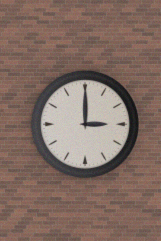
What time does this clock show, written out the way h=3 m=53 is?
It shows h=3 m=0
